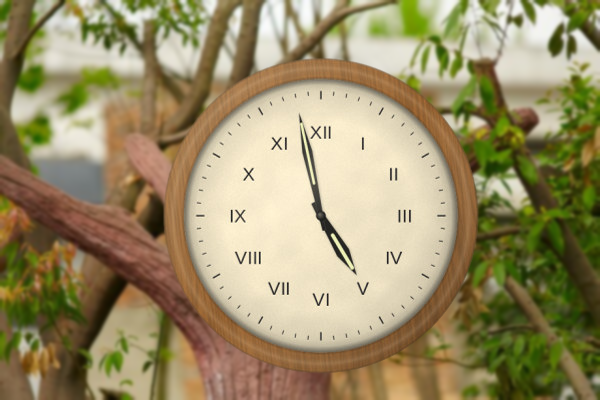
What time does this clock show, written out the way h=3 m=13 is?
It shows h=4 m=58
